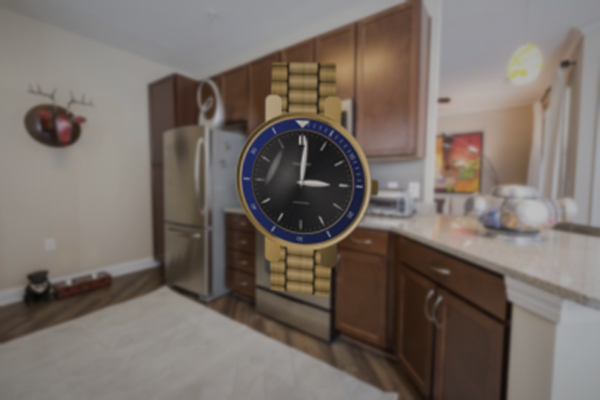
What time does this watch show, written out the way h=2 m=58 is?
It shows h=3 m=1
